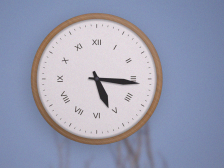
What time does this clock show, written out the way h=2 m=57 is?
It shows h=5 m=16
